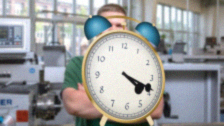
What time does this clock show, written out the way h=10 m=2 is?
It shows h=4 m=19
